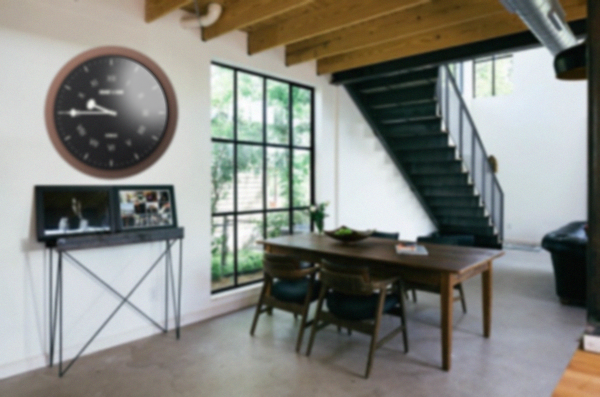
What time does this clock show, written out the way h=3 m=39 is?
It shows h=9 m=45
